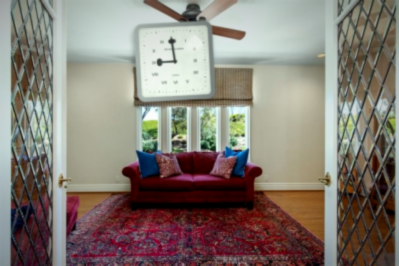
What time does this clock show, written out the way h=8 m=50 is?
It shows h=8 m=59
